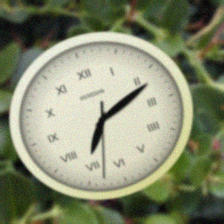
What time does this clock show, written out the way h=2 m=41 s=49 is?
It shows h=7 m=11 s=33
